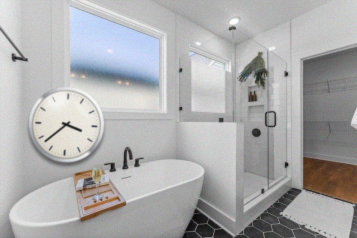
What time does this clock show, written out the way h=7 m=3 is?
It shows h=3 m=38
